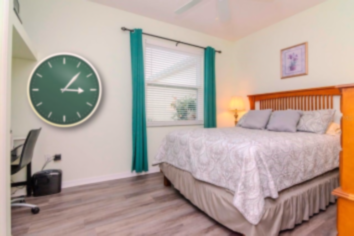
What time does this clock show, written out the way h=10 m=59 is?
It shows h=3 m=7
